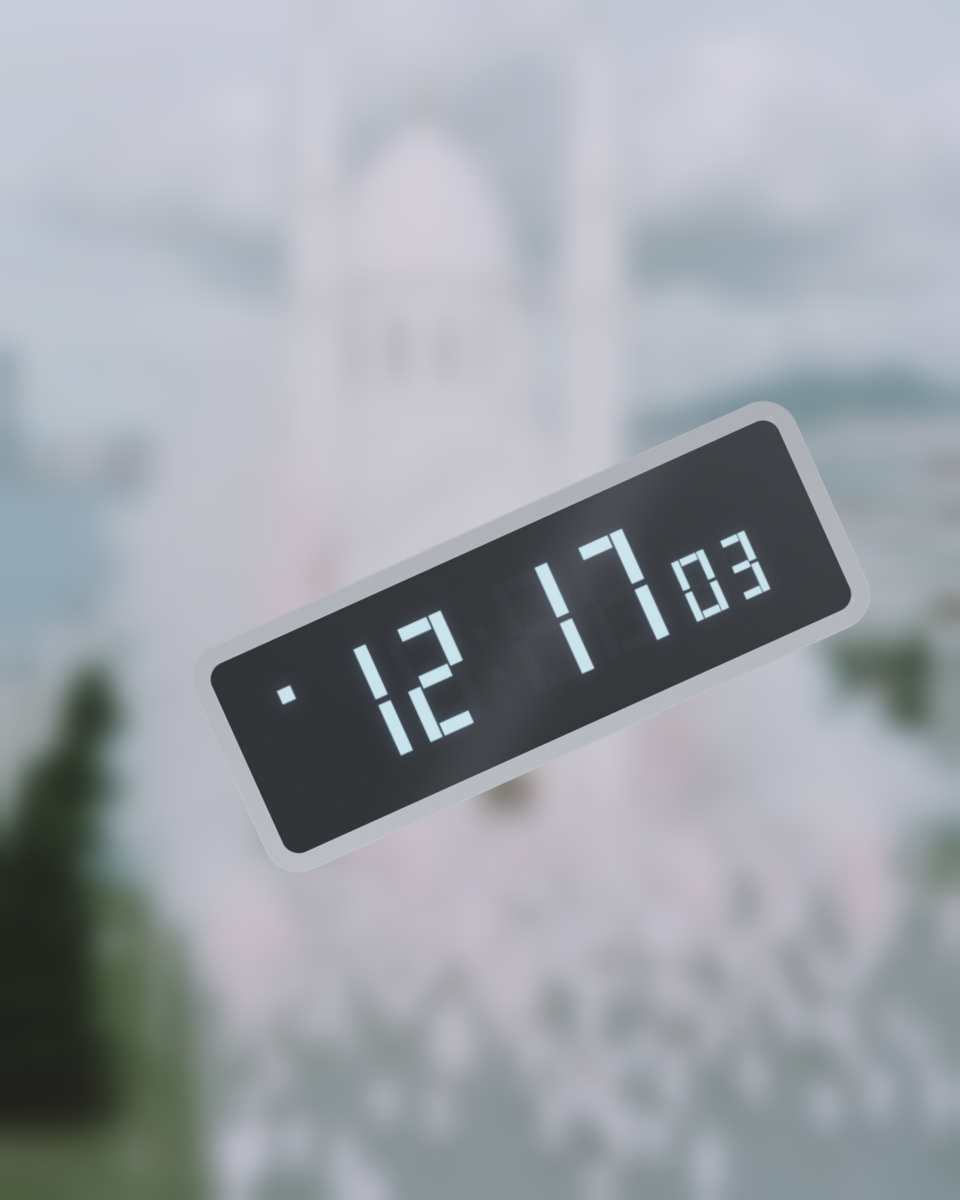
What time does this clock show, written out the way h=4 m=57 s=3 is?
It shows h=12 m=17 s=3
